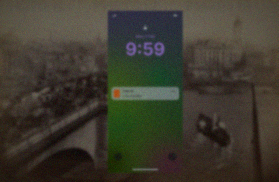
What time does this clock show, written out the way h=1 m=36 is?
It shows h=9 m=59
